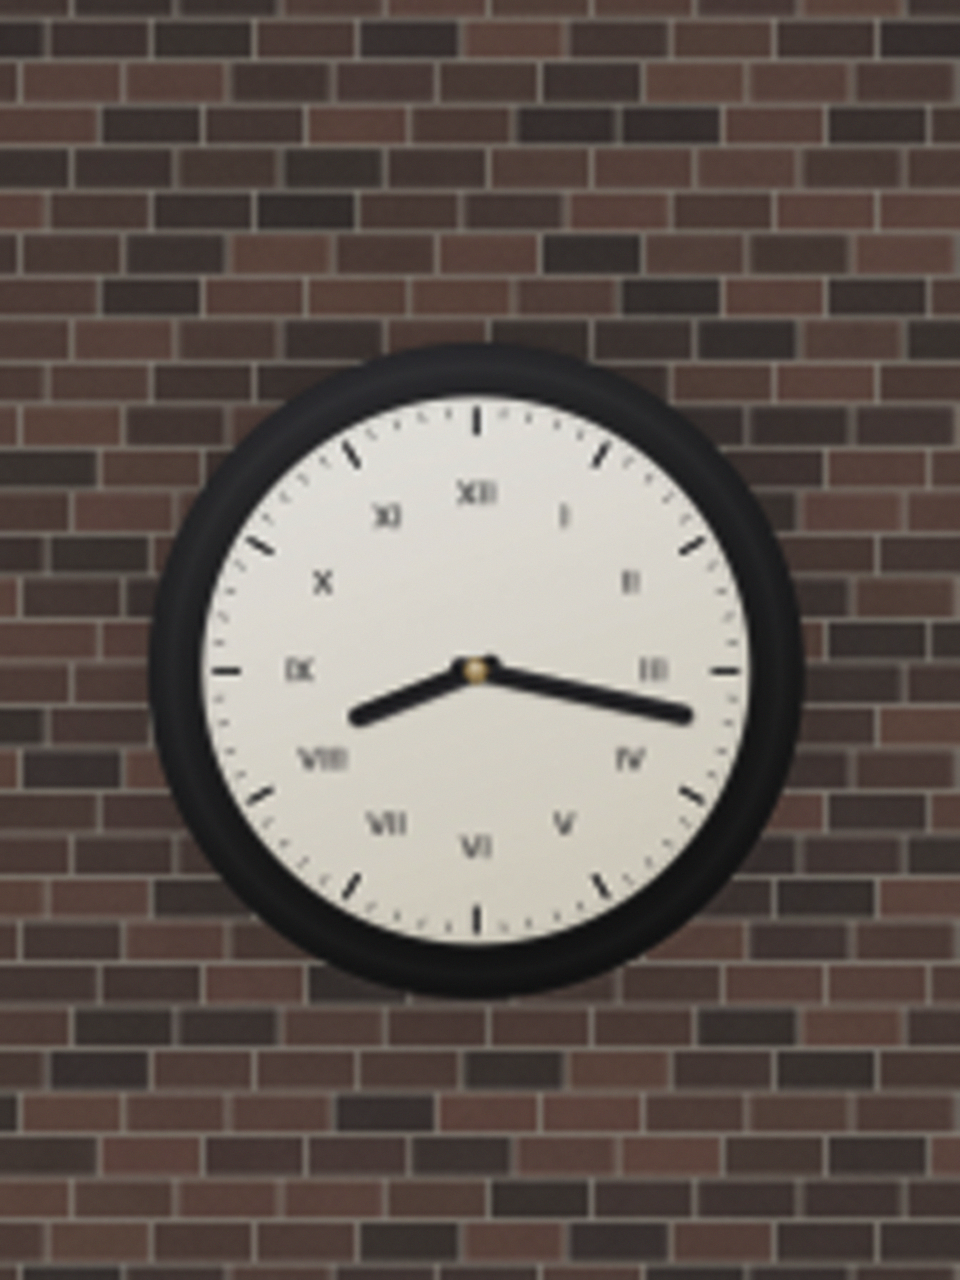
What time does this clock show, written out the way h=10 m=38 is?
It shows h=8 m=17
